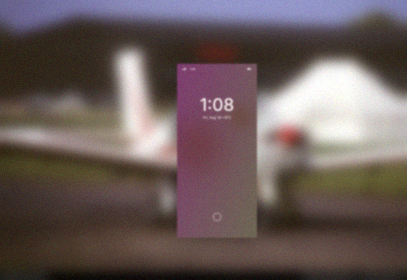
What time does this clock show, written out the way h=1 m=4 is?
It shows h=1 m=8
